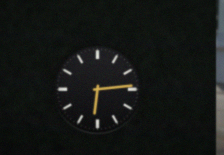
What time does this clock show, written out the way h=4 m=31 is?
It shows h=6 m=14
